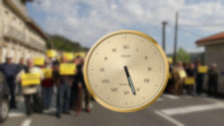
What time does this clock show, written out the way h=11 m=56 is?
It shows h=5 m=27
